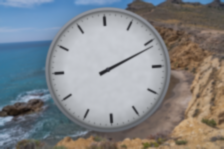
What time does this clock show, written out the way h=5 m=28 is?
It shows h=2 m=11
